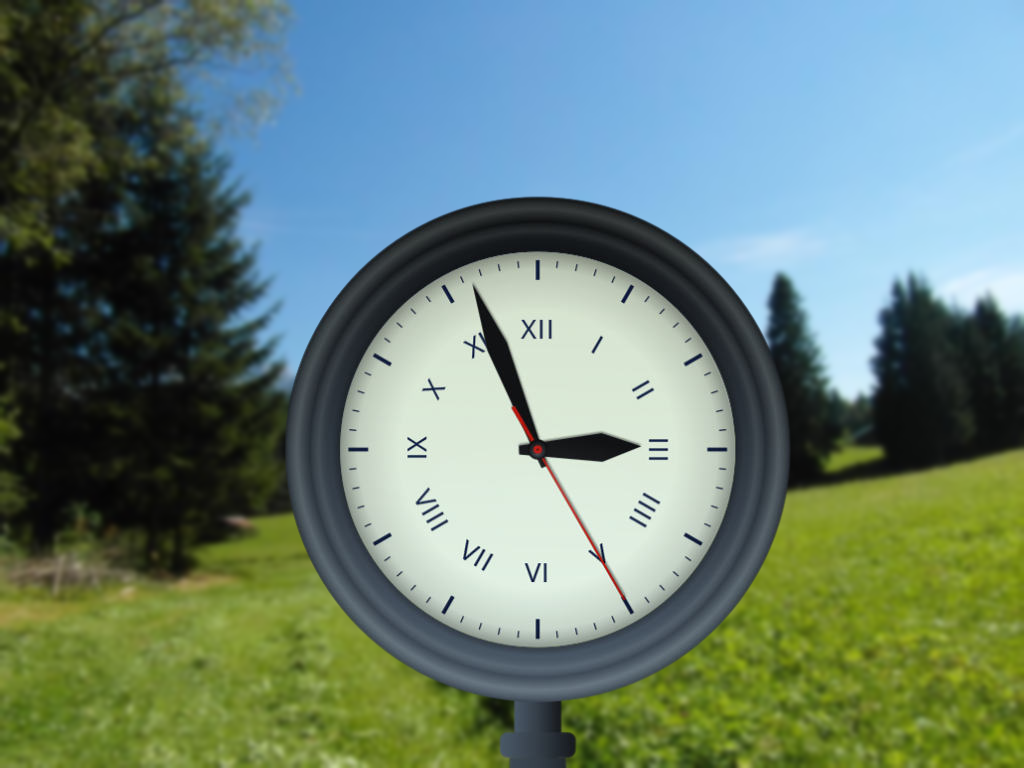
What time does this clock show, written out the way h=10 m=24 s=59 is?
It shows h=2 m=56 s=25
